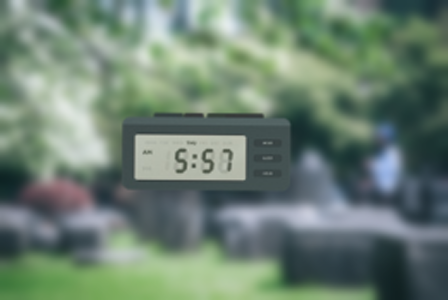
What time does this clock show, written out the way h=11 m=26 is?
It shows h=5 m=57
